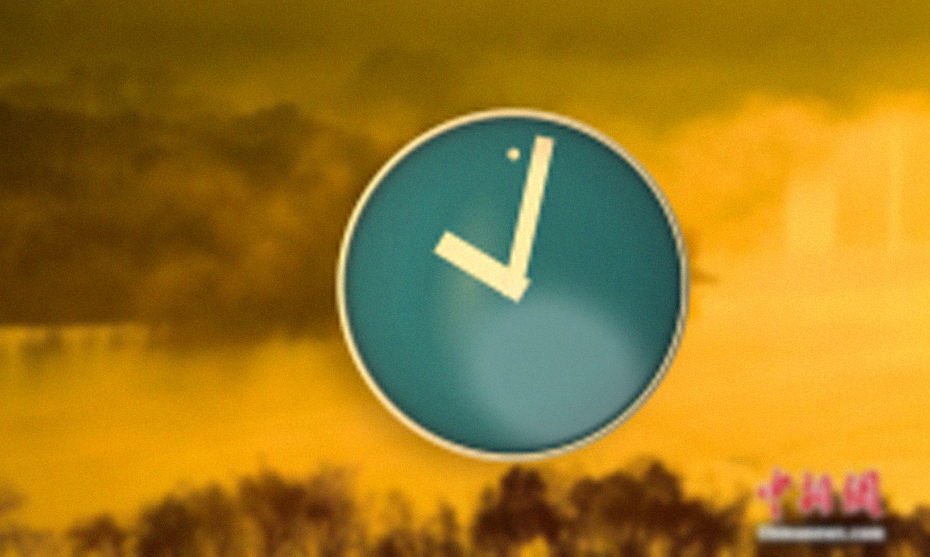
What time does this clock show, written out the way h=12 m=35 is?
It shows h=10 m=2
